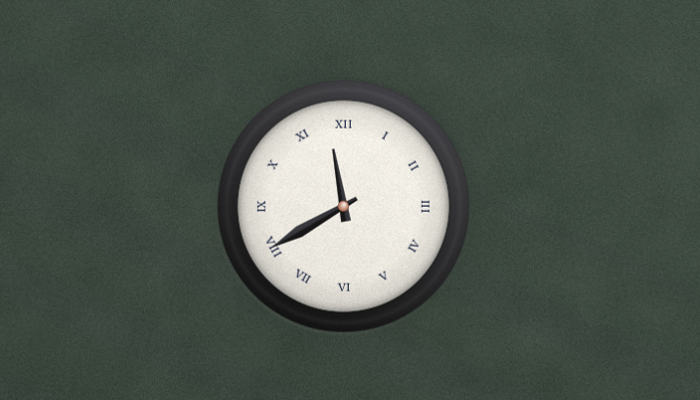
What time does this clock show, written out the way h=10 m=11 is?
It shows h=11 m=40
